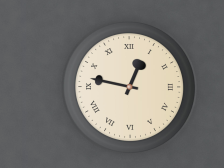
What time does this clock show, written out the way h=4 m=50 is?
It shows h=12 m=47
